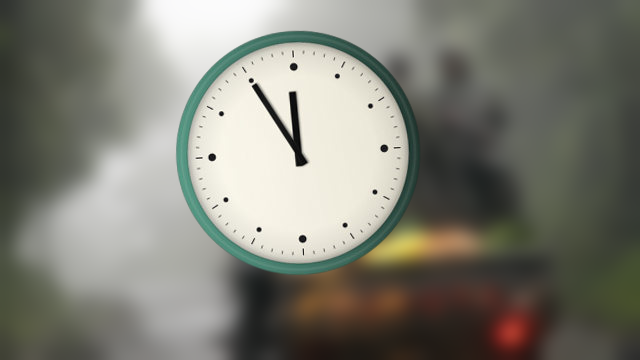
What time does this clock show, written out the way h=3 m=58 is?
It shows h=11 m=55
